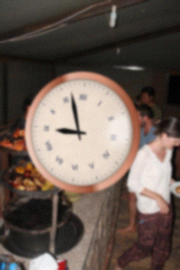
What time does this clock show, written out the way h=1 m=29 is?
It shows h=8 m=57
